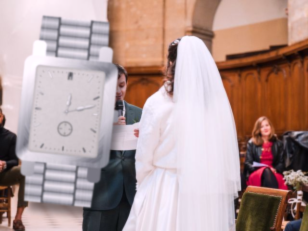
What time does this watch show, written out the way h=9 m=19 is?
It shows h=12 m=12
